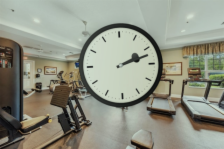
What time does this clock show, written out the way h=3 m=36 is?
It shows h=2 m=12
